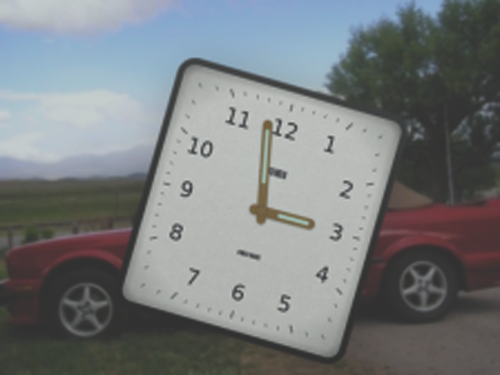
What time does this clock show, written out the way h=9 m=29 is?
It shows h=2 m=58
